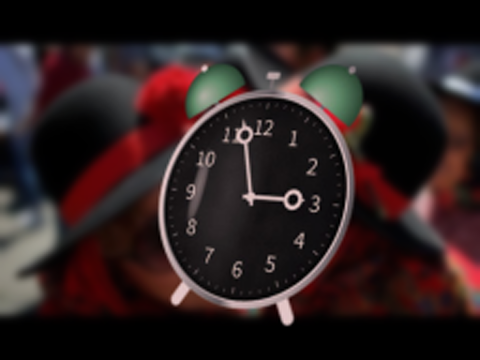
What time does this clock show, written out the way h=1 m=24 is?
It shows h=2 m=57
